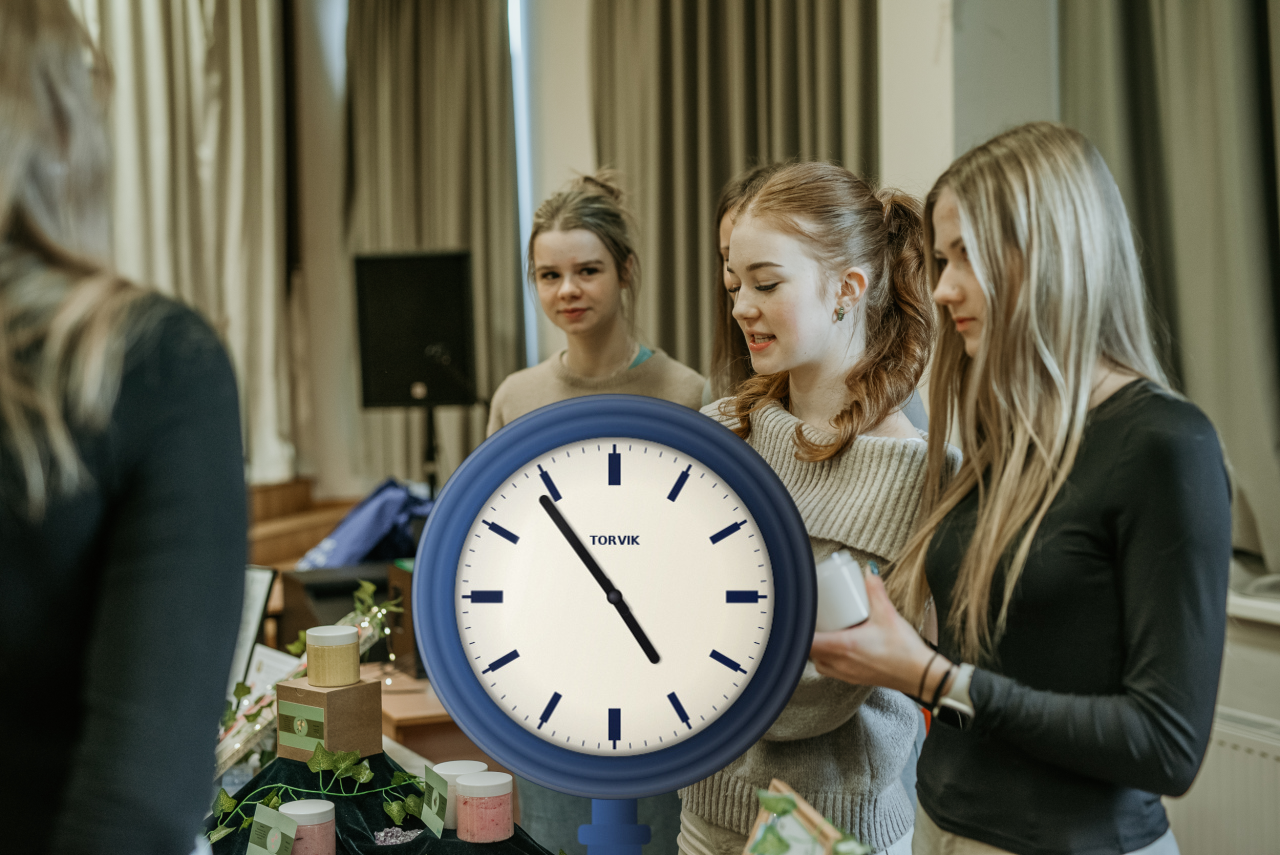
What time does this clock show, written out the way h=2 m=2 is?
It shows h=4 m=54
